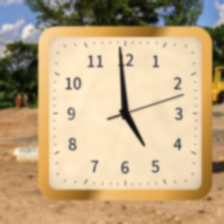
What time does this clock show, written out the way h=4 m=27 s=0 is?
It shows h=4 m=59 s=12
